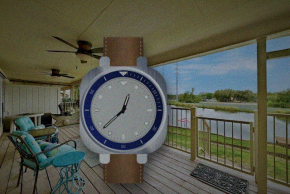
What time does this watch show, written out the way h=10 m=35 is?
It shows h=12 m=38
